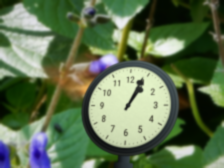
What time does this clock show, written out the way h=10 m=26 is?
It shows h=1 m=4
